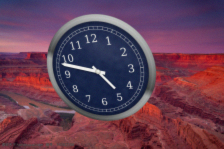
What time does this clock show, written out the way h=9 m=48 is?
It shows h=4 m=48
